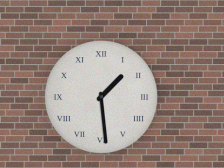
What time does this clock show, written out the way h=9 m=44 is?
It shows h=1 m=29
